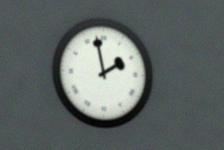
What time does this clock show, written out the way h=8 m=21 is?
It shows h=1 m=58
